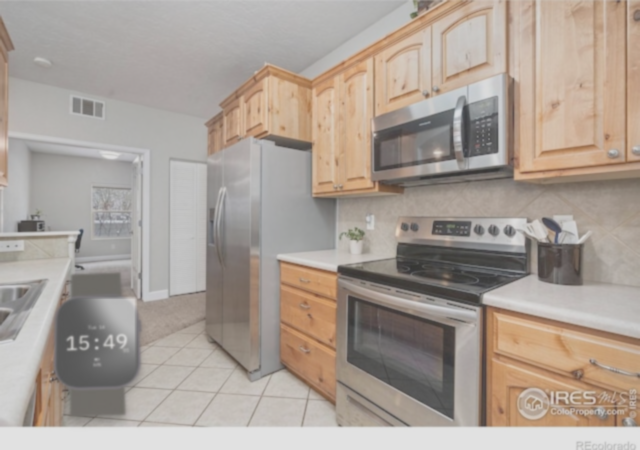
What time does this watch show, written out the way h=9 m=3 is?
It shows h=15 m=49
